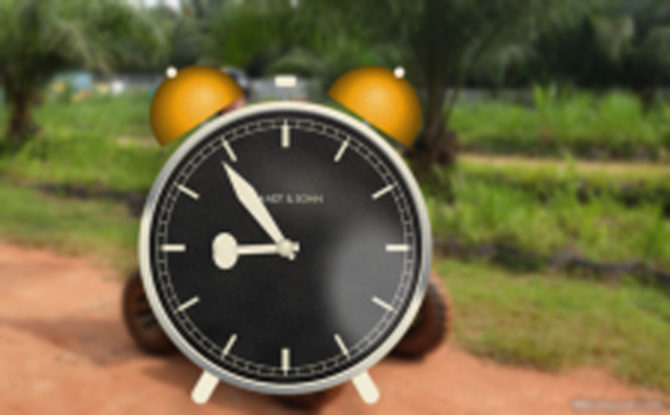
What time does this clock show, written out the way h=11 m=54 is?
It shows h=8 m=54
